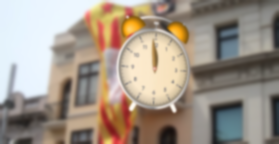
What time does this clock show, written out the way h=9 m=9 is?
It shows h=11 m=59
